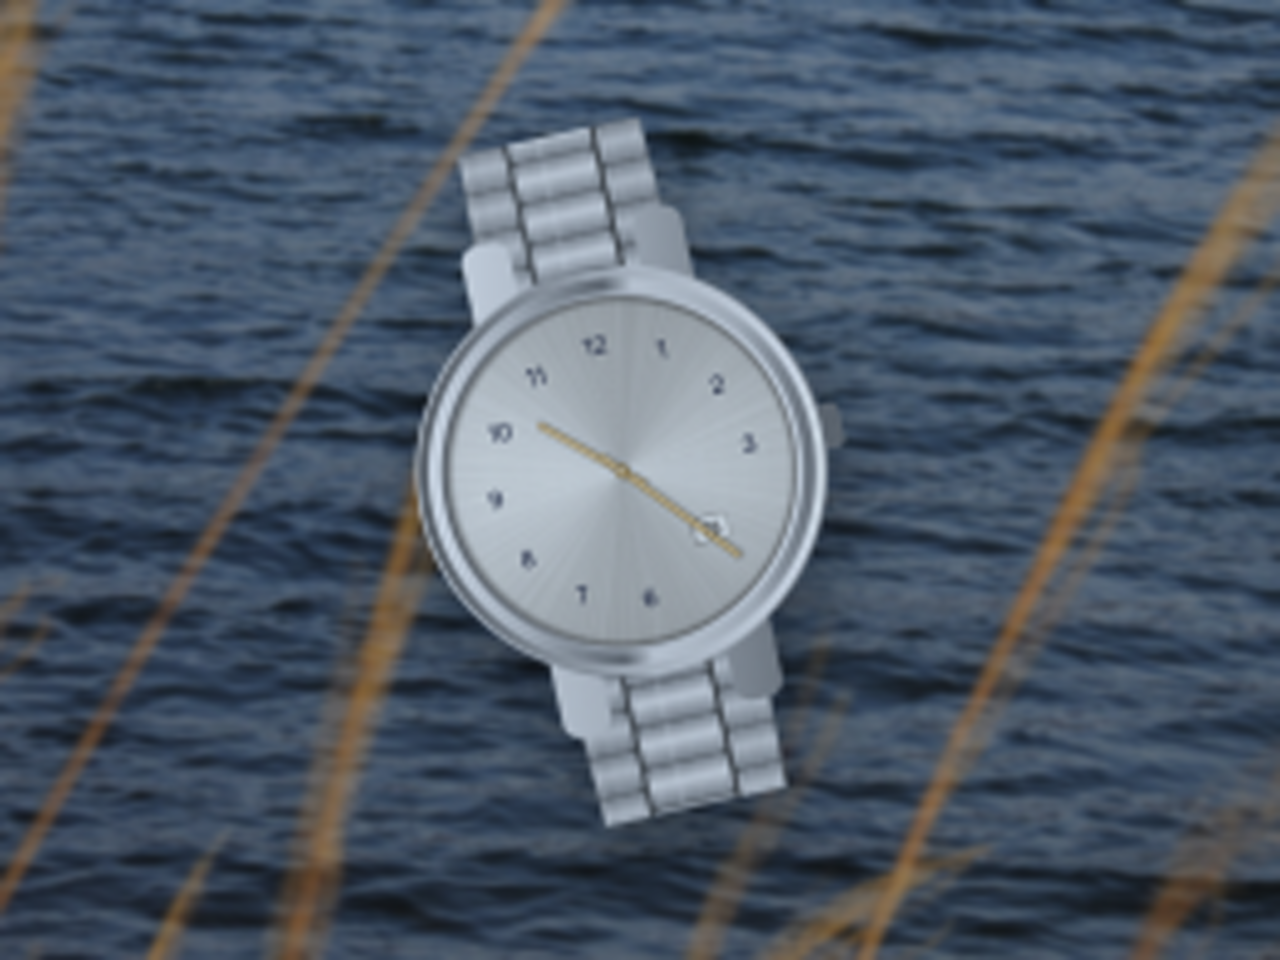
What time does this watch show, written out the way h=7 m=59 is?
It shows h=10 m=23
